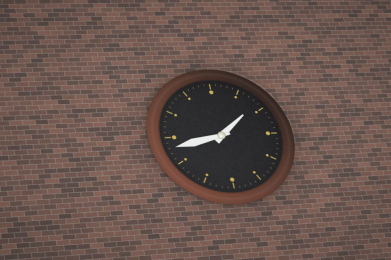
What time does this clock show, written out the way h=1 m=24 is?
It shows h=1 m=43
